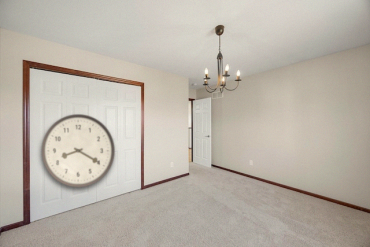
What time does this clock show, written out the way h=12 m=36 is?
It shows h=8 m=20
